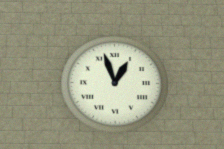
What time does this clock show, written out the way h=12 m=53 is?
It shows h=12 m=57
